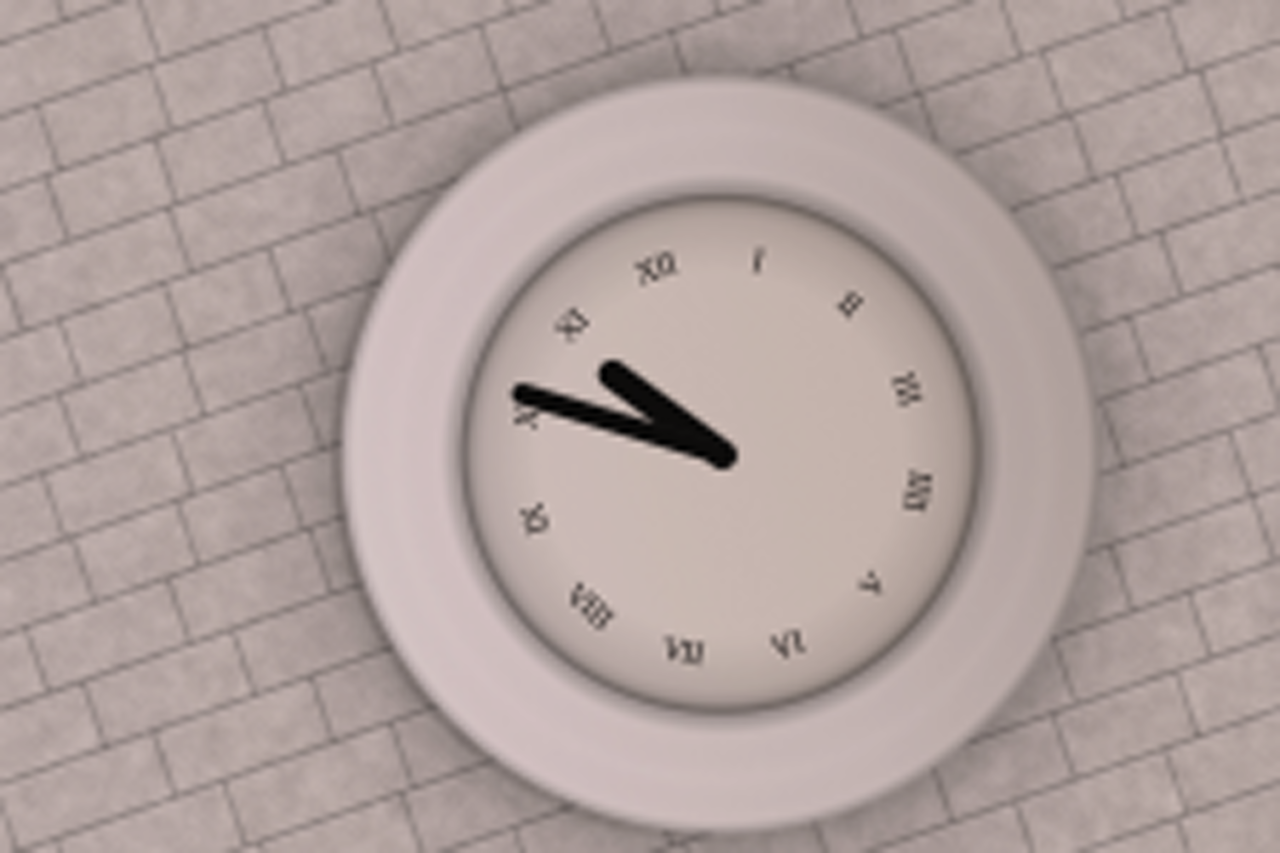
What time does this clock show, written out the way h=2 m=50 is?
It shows h=10 m=51
